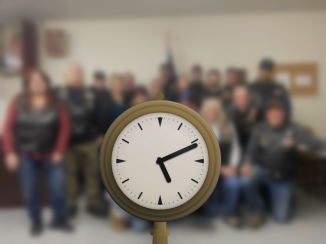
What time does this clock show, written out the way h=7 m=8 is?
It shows h=5 m=11
